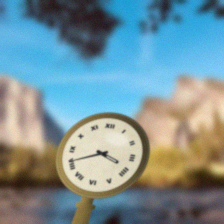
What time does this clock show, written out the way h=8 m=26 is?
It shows h=3 m=41
